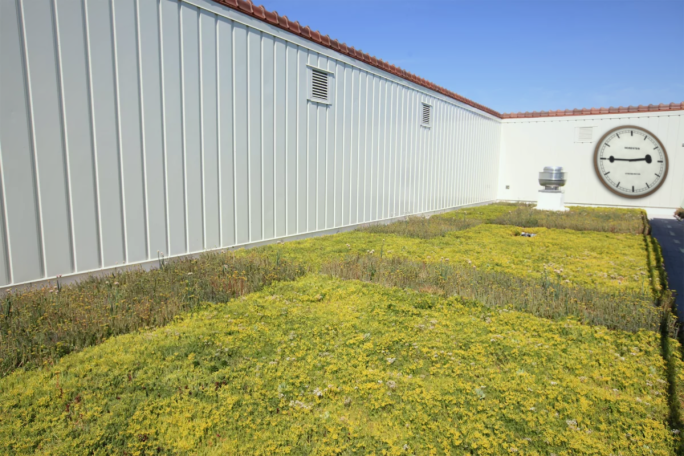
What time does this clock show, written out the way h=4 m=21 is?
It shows h=2 m=45
